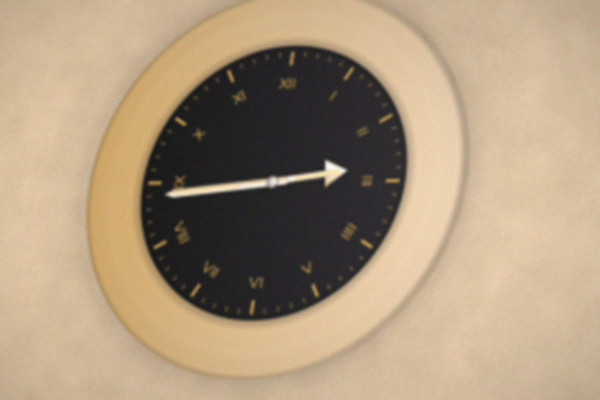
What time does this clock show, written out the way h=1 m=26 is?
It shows h=2 m=44
